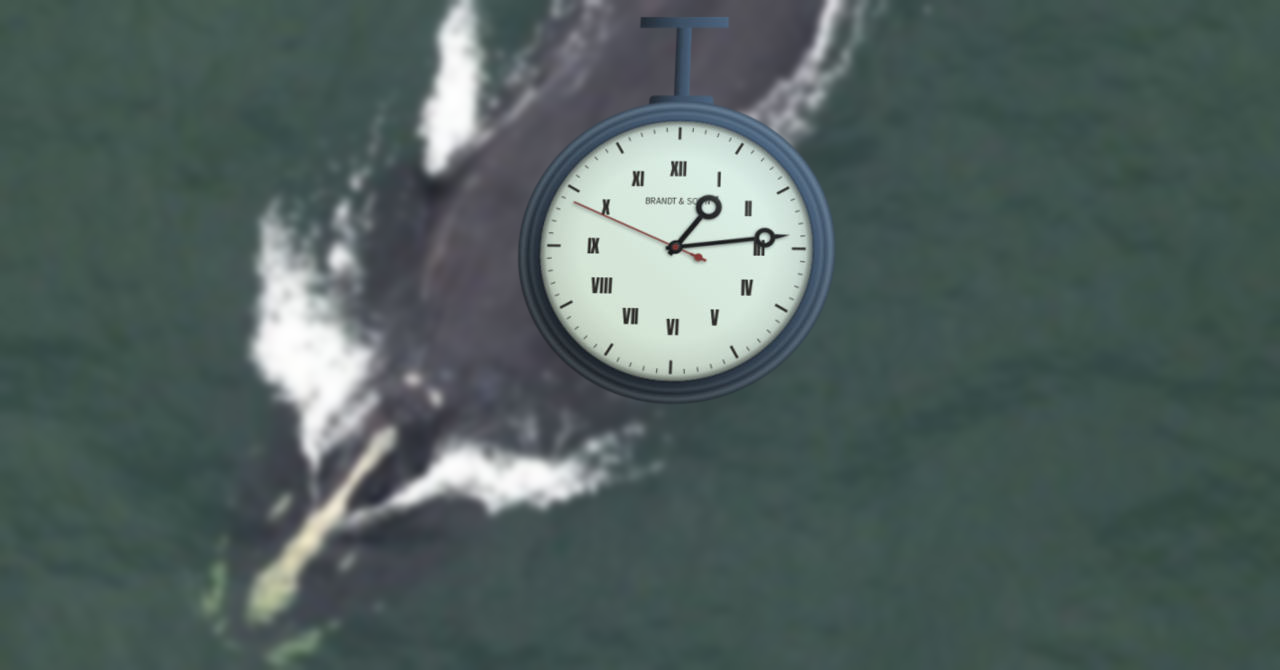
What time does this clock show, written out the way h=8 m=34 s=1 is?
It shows h=1 m=13 s=49
